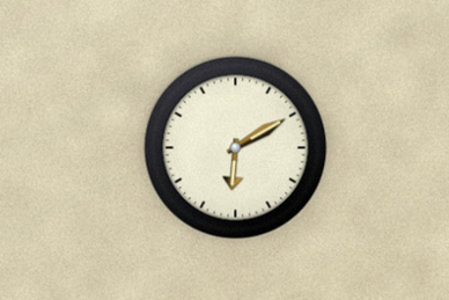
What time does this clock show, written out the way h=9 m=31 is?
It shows h=6 m=10
